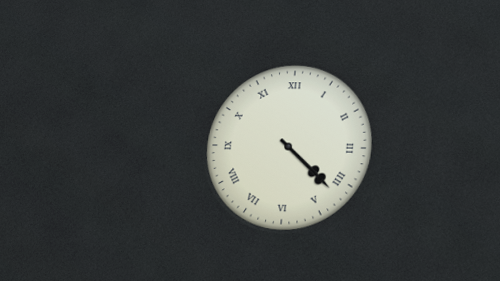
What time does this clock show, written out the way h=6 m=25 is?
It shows h=4 m=22
